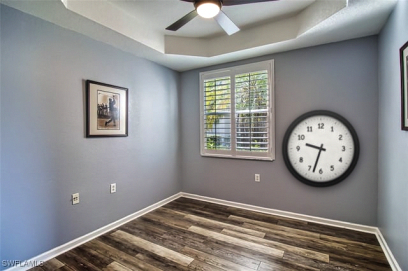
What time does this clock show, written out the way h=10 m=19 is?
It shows h=9 m=33
